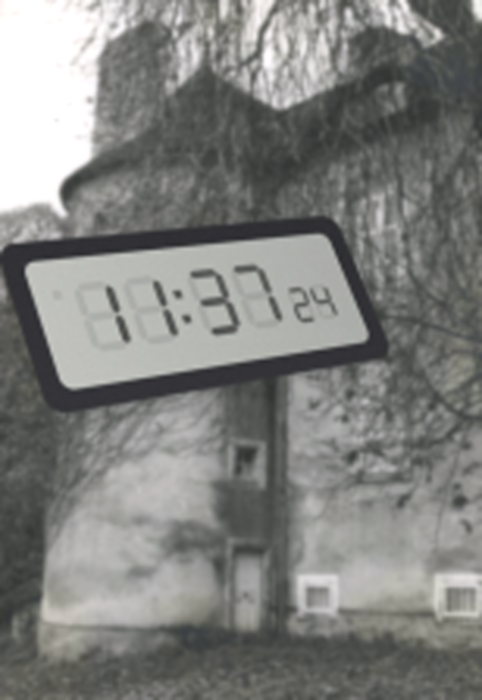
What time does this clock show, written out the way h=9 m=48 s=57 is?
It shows h=11 m=37 s=24
